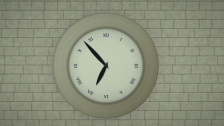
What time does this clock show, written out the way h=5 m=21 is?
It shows h=6 m=53
